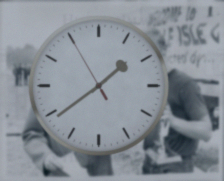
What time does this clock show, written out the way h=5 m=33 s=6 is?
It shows h=1 m=38 s=55
